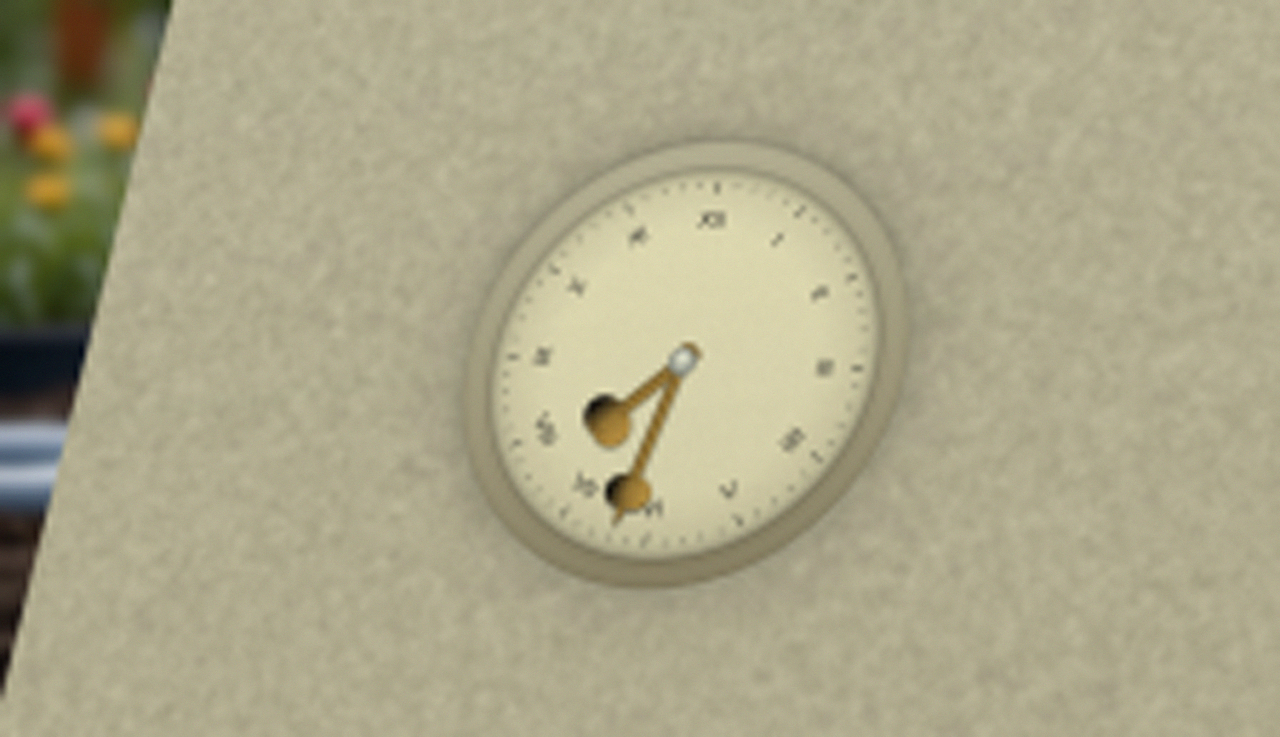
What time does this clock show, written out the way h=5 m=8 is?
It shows h=7 m=32
